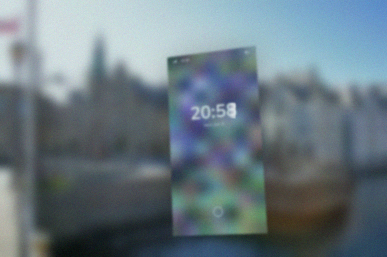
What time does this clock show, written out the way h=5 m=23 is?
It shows h=20 m=58
